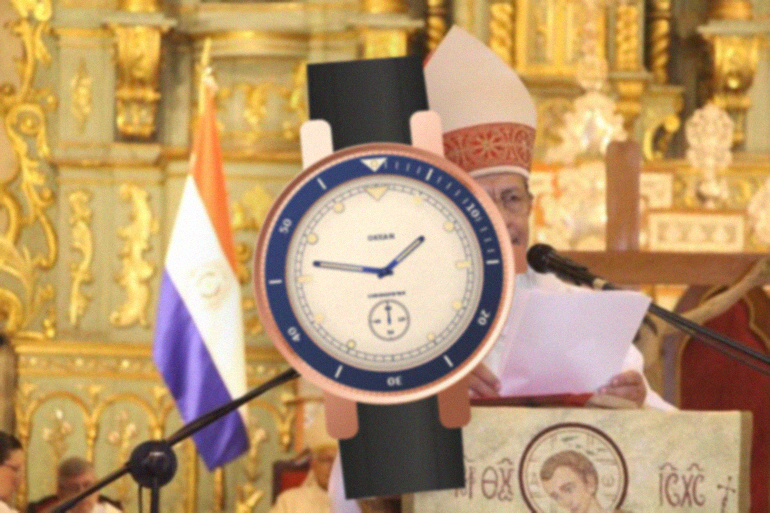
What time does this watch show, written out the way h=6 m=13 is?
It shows h=1 m=47
